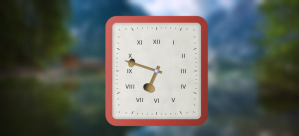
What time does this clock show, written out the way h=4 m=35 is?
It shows h=6 m=48
